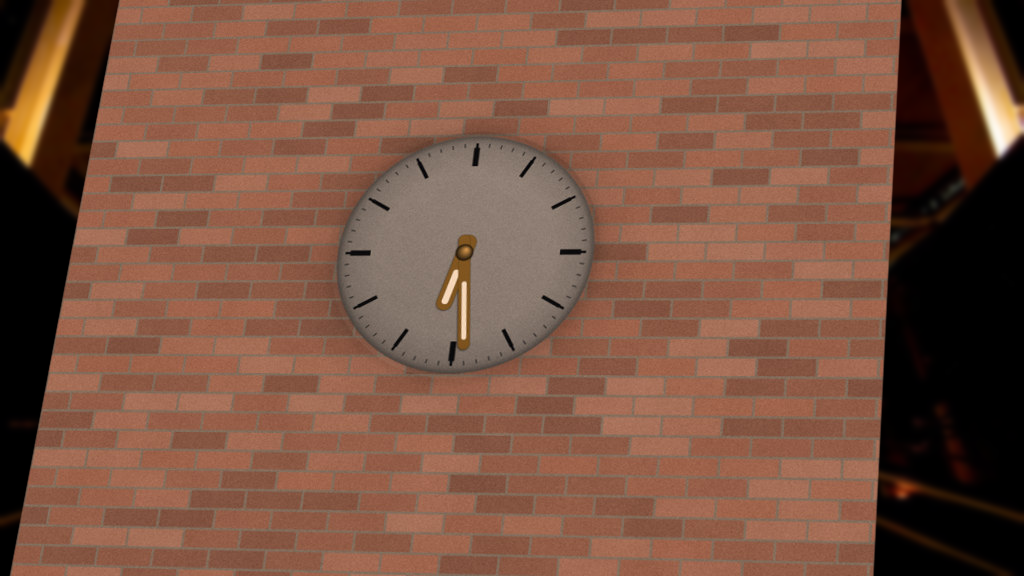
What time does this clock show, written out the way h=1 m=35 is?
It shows h=6 m=29
